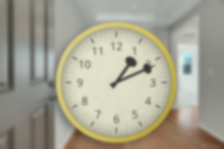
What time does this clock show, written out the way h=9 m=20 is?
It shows h=1 m=11
